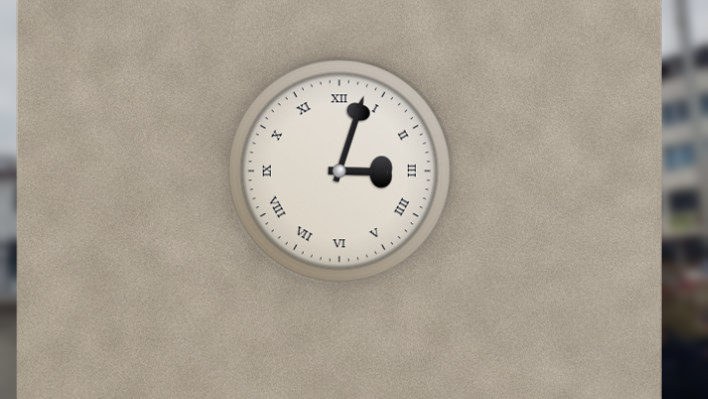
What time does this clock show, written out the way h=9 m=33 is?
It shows h=3 m=3
